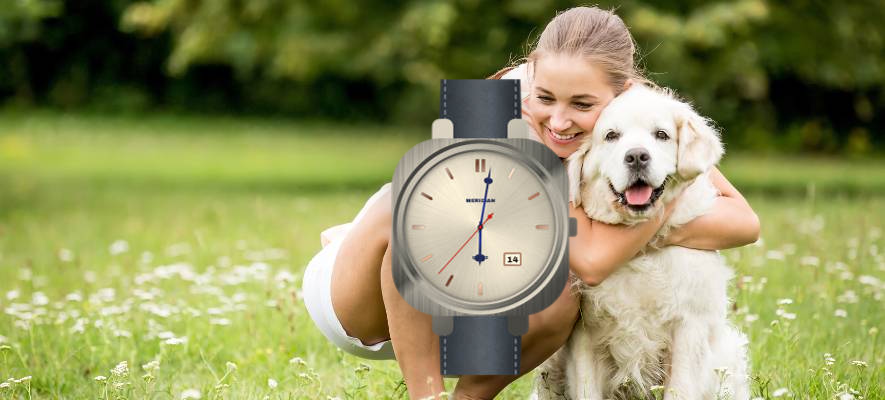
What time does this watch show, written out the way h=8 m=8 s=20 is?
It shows h=6 m=1 s=37
